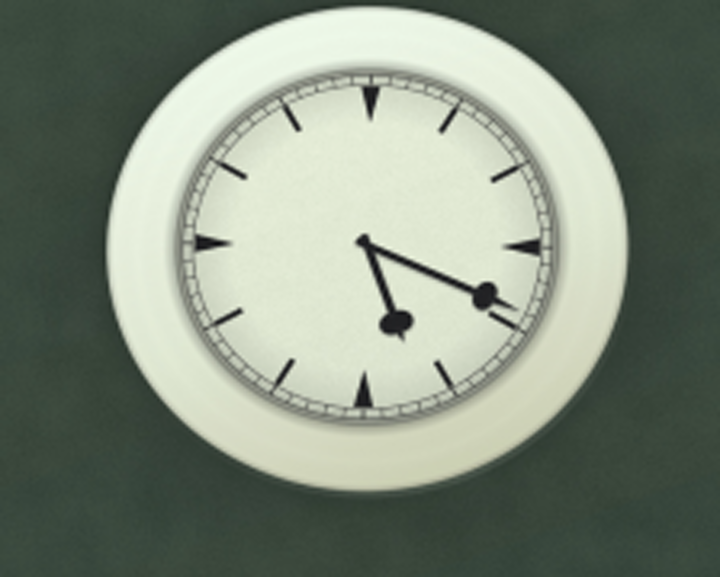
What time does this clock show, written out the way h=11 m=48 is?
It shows h=5 m=19
